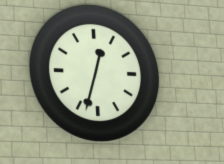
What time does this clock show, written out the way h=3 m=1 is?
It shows h=12 m=33
